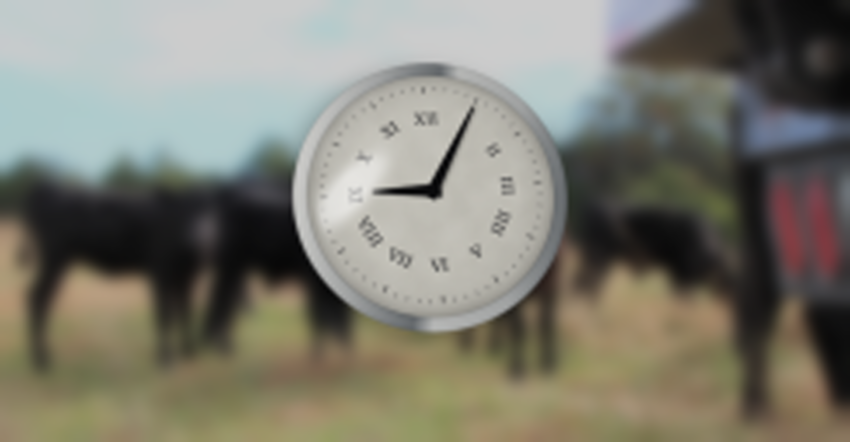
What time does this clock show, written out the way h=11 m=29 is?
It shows h=9 m=5
